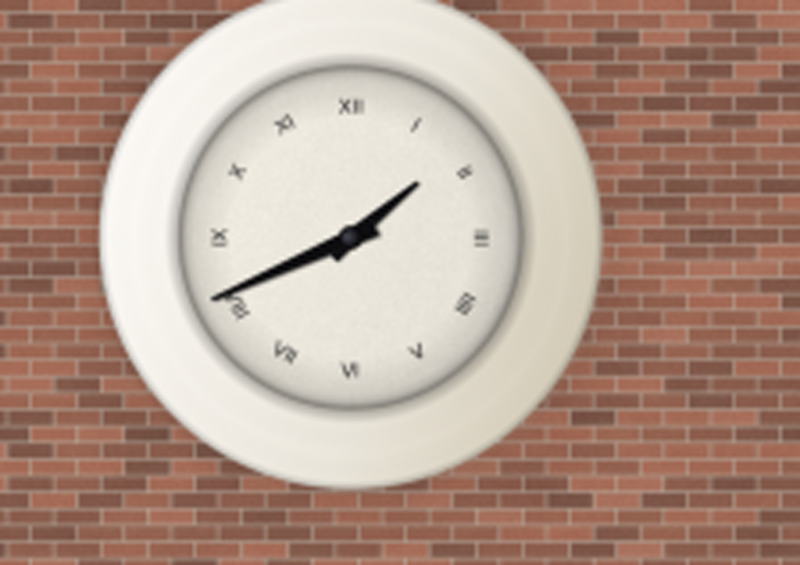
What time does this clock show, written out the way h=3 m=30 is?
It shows h=1 m=41
